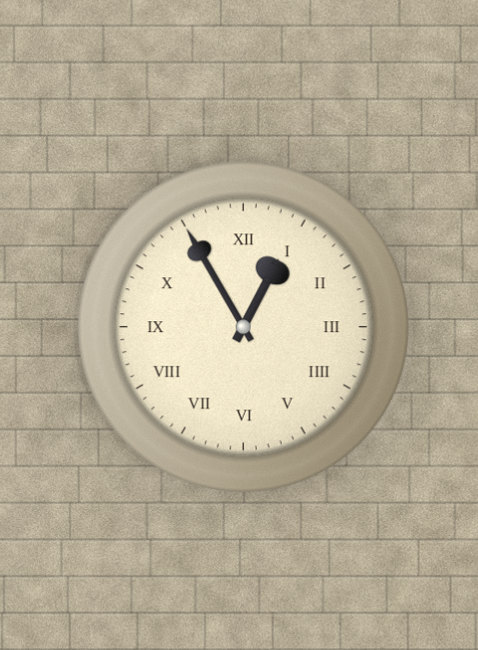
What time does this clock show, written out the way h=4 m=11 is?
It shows h=12 m=55
